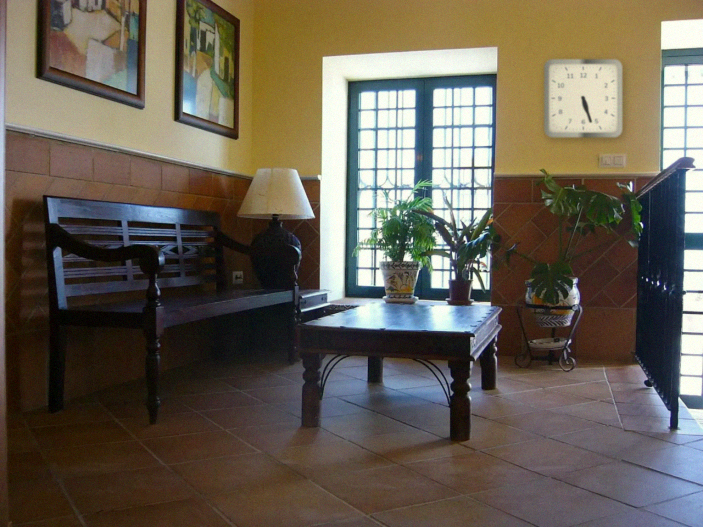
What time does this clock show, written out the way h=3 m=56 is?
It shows h=5 m=27
